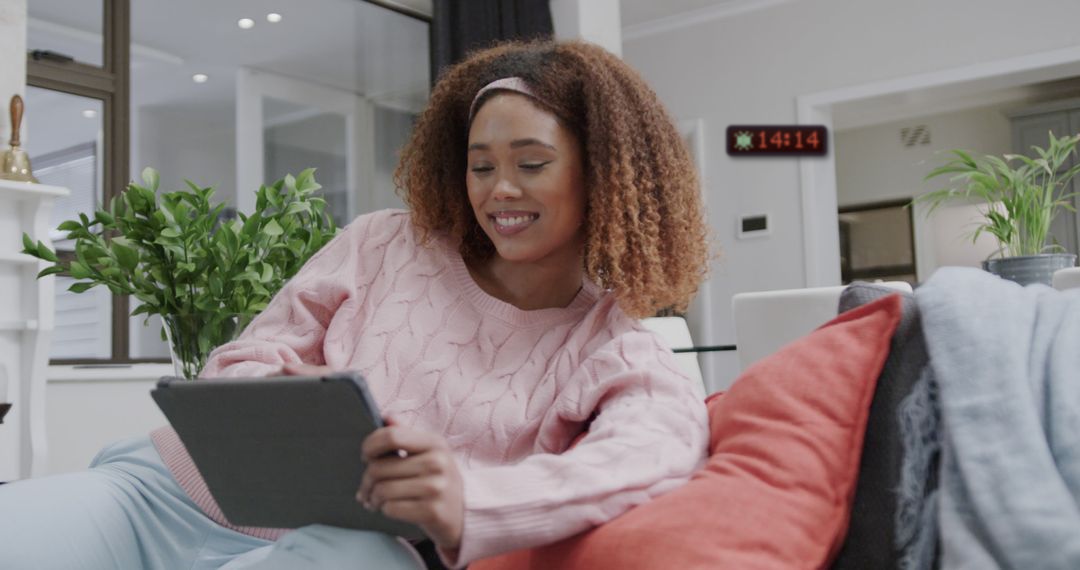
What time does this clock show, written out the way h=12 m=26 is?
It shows h=14 m=14
